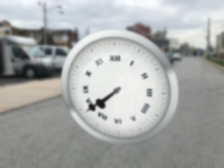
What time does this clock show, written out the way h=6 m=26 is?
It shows h=7 m=39
